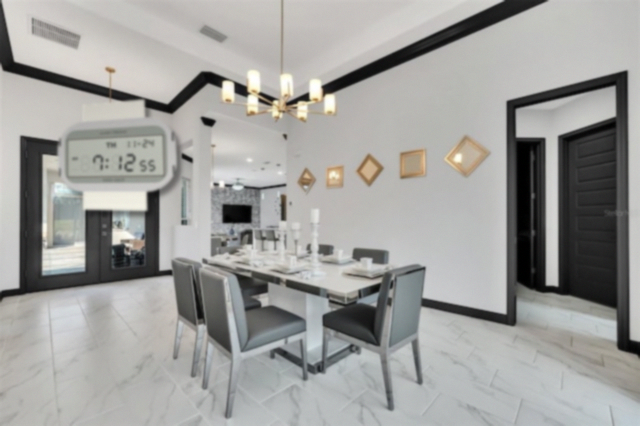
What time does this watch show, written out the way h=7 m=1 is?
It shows h=7 m=12
